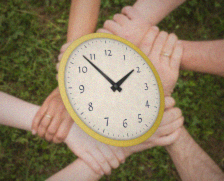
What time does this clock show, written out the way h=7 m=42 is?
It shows h=1 m=53
